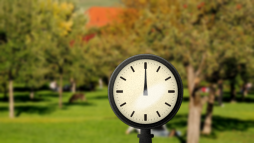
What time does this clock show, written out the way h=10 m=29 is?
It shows h=12 m=0
